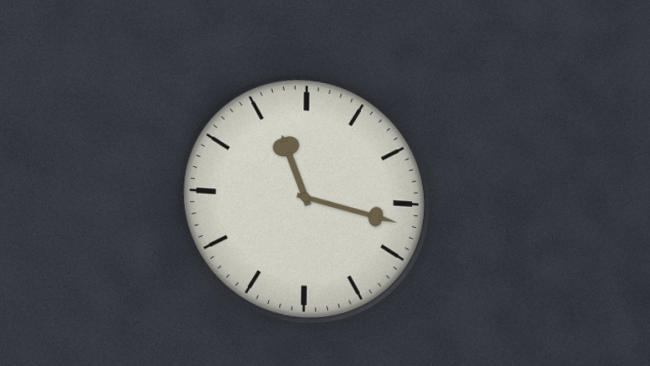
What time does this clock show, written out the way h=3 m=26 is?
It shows h=11 m=17
